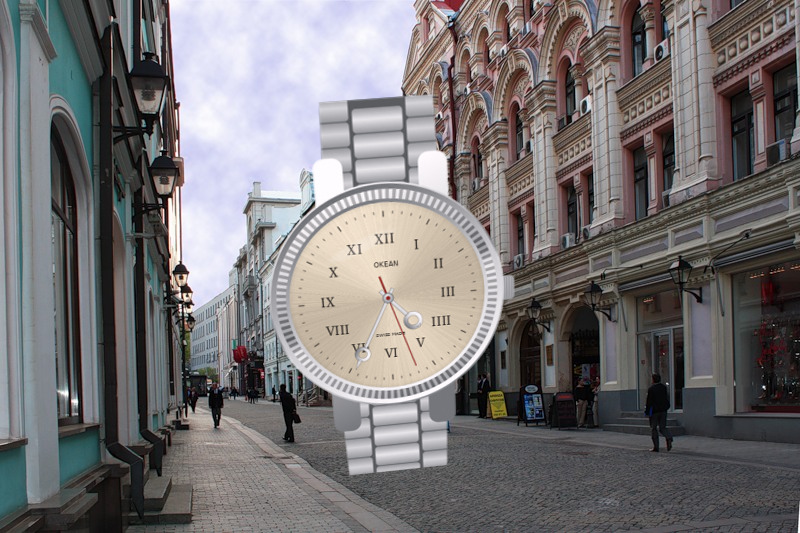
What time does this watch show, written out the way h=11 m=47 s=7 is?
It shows h=4 m=34 s=27
